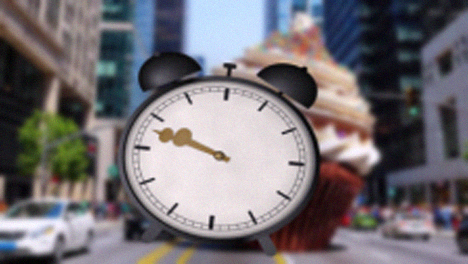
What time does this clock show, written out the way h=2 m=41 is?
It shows h=9 m=48
